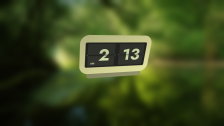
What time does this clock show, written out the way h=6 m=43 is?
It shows h=2 m=13
